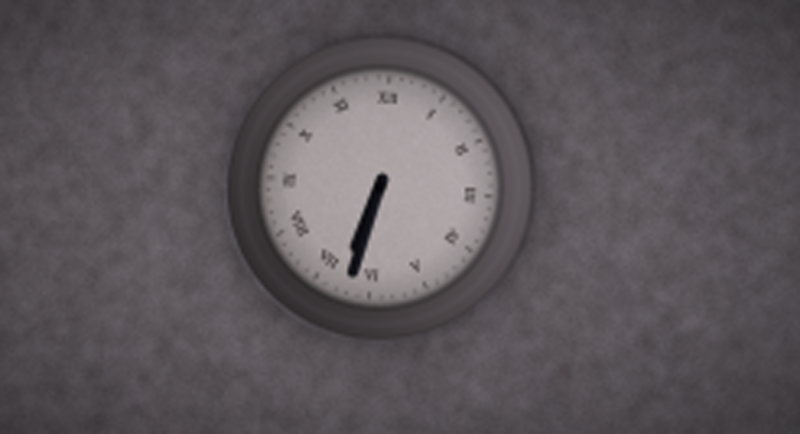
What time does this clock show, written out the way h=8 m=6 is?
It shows h=6 m=32
